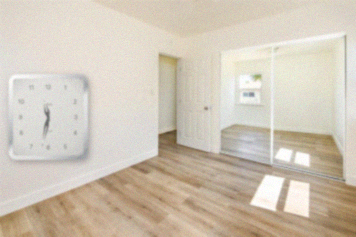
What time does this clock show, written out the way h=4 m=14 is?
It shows h=11 m=32
